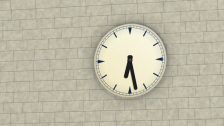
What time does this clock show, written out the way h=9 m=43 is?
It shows h=6 m=28
